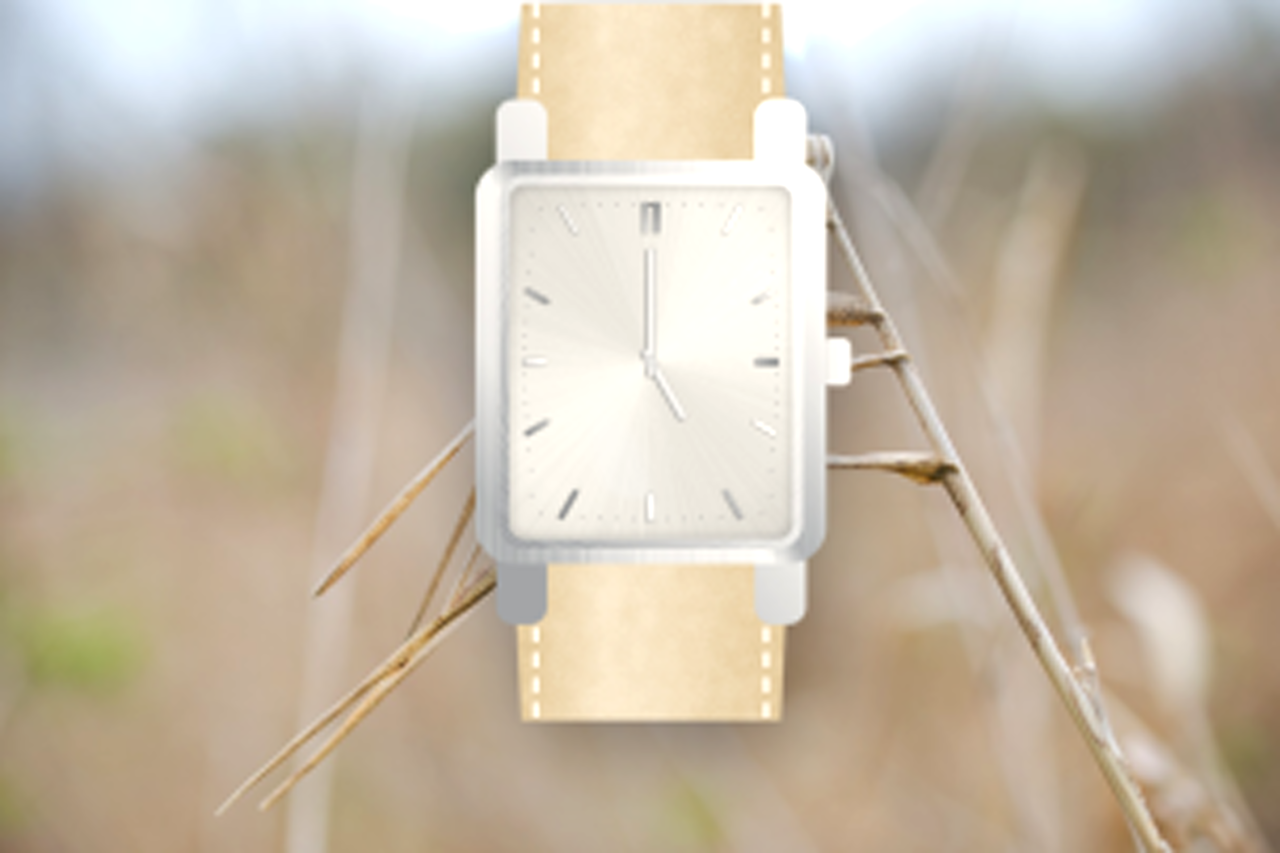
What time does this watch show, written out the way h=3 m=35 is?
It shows h=5 m=0
